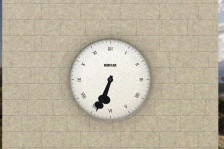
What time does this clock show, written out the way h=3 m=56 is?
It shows h=6 m=34
